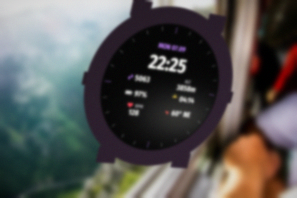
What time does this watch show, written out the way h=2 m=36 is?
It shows h=22 m=25
